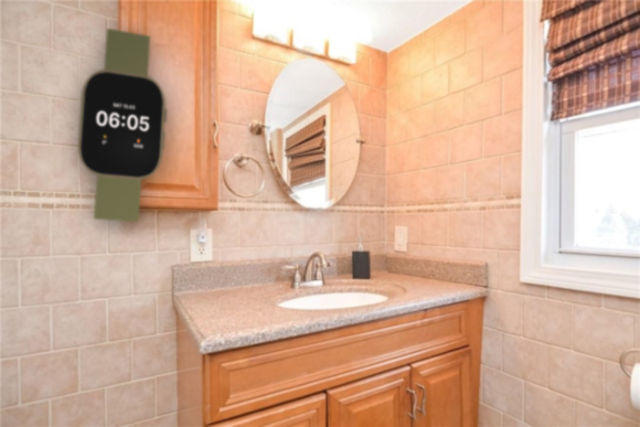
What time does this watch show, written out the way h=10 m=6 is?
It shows h=6 m=5
